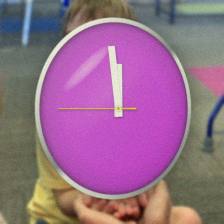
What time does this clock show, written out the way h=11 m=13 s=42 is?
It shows h=11 m=58 s=45
